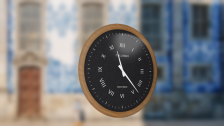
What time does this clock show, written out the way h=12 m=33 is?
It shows h=11 m=23
